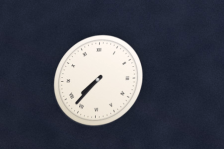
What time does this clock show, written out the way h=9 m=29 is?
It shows h=7 m=37
